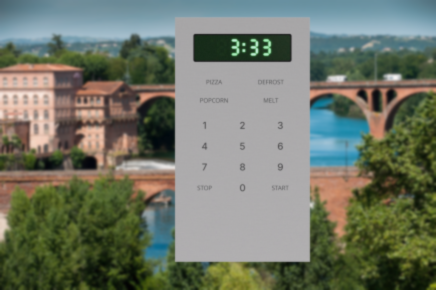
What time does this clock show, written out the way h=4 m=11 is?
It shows h=3 m=33
